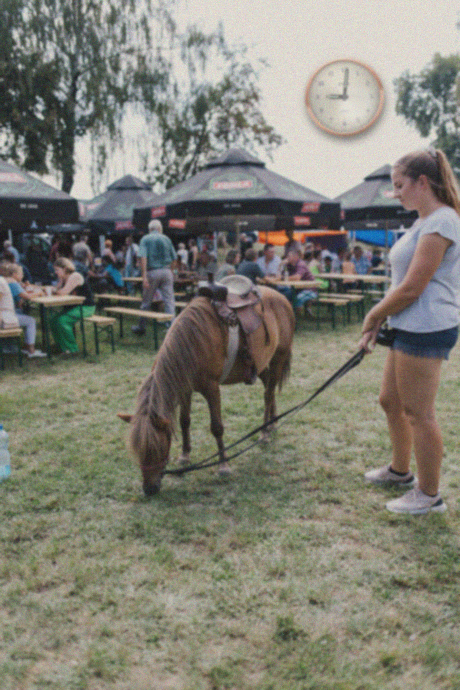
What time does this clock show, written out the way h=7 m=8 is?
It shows h=9 m=1
